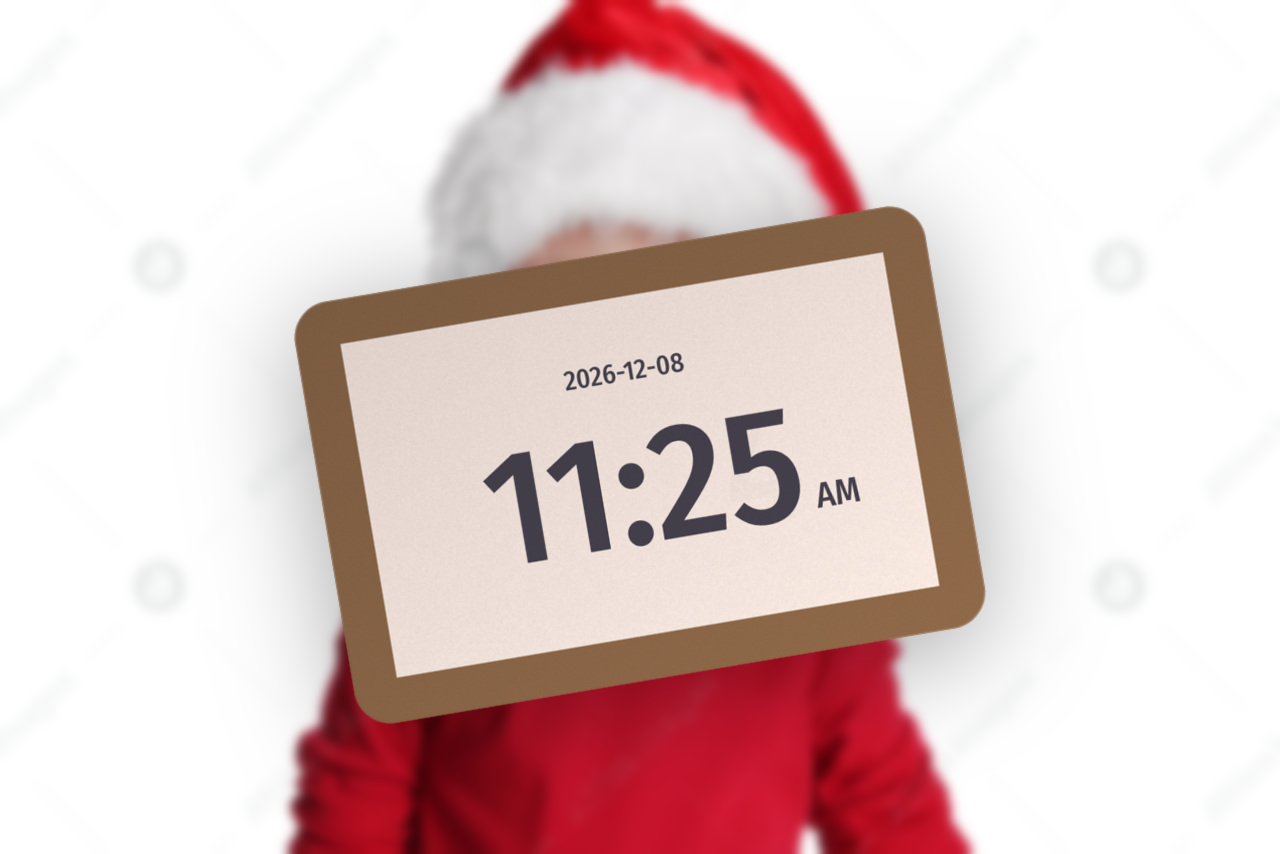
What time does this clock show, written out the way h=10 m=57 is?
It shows h=11 m=25
